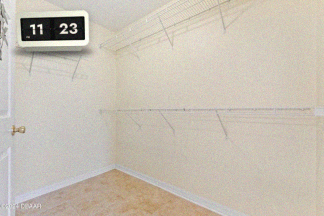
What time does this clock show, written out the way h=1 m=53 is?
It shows h=11 m=23
